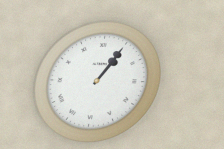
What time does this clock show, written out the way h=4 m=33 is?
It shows h=1 m=5
